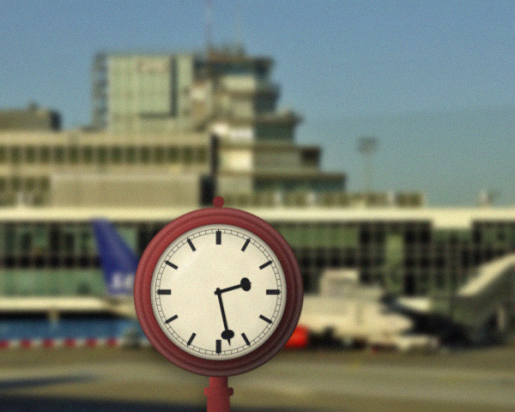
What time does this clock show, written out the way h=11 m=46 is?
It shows h=2 m=28
